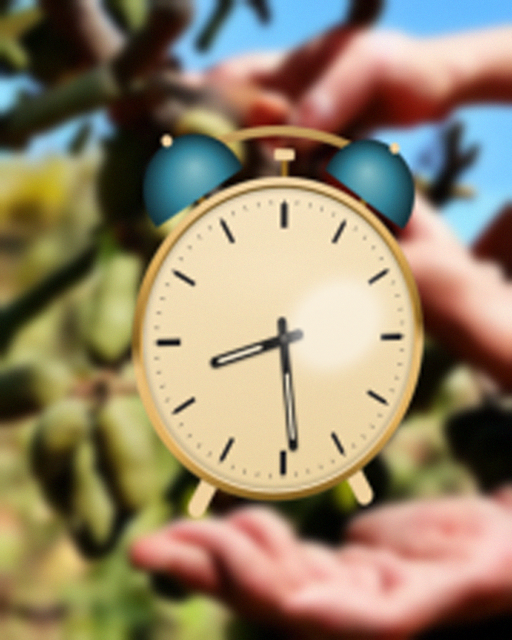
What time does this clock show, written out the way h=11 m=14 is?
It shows h=8 m=29
